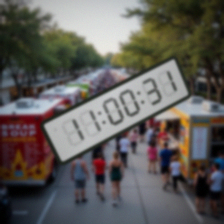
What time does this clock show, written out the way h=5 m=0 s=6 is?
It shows h=11 m=0 s=31
